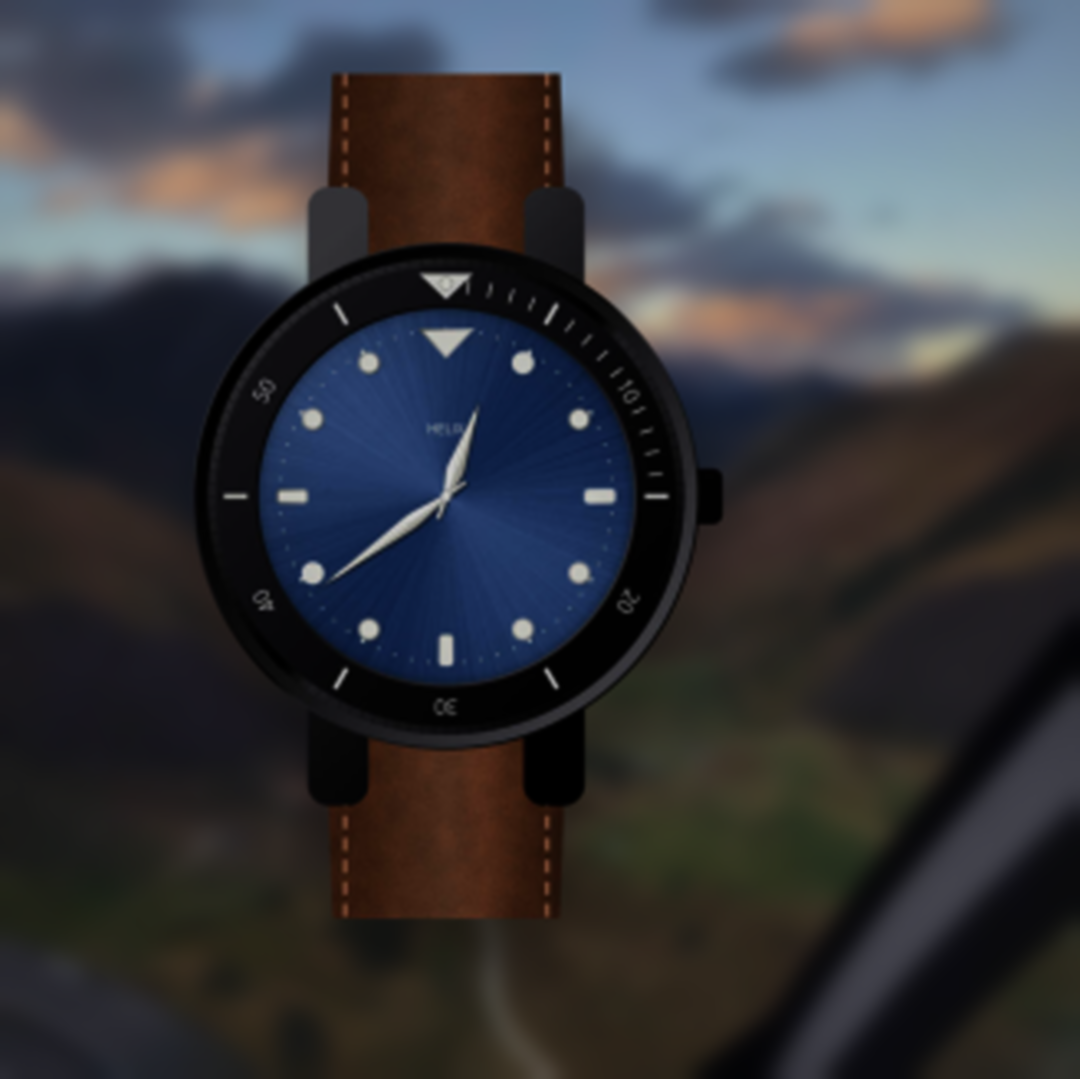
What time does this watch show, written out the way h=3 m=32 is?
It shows h=12 m=39
